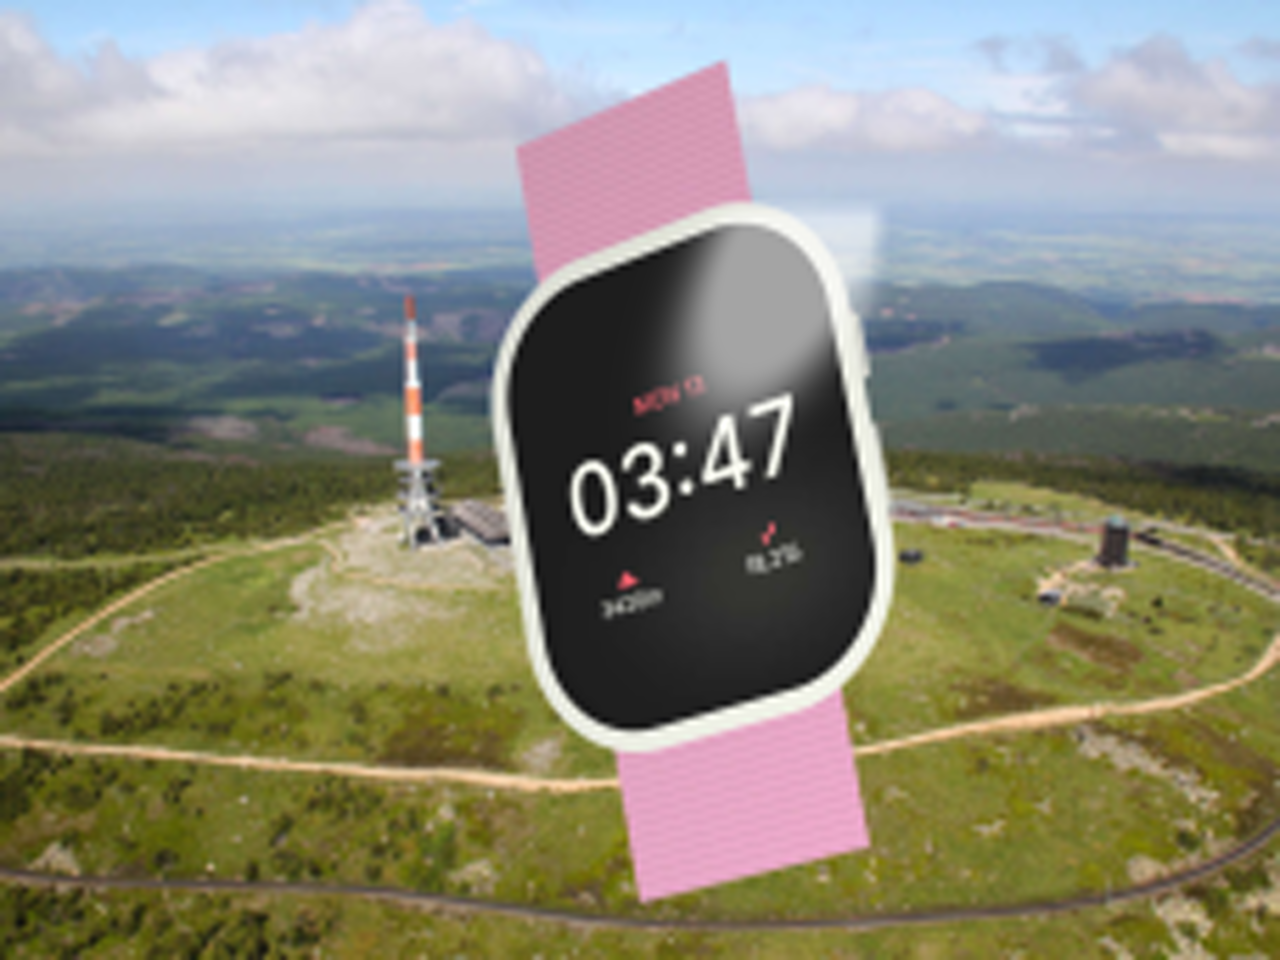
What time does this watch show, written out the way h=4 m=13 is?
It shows h=3 m=47
